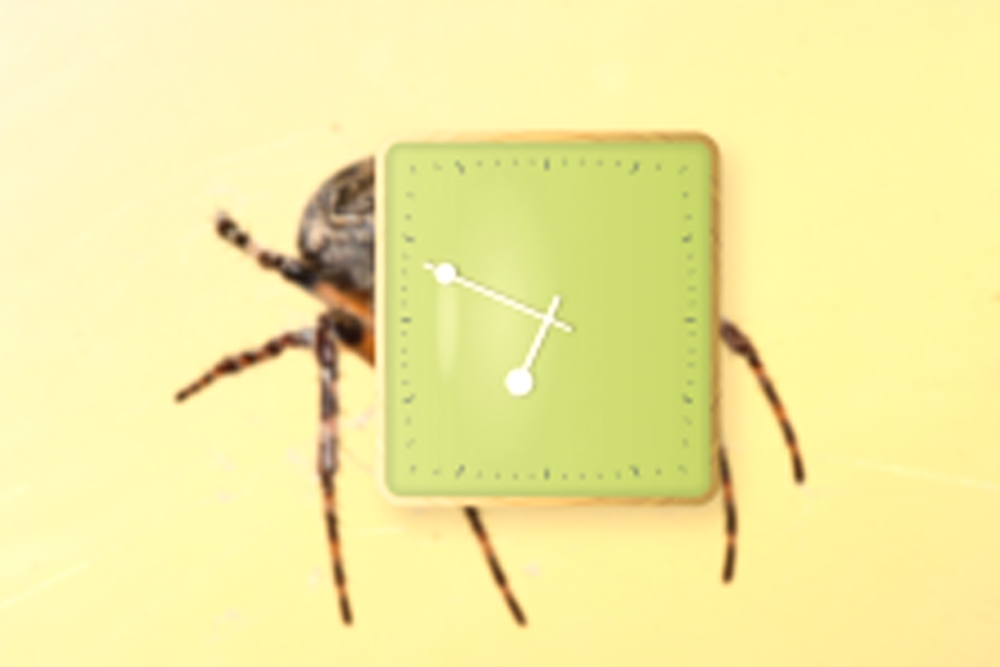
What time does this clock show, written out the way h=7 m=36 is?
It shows h=6 m=49
